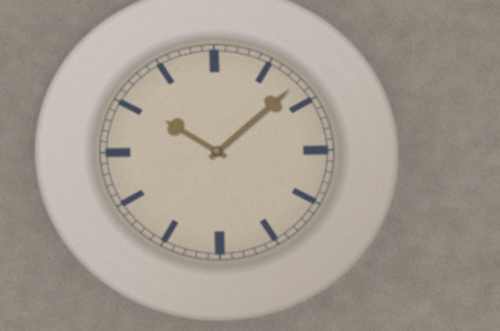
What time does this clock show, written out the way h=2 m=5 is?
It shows h=10 m=8
